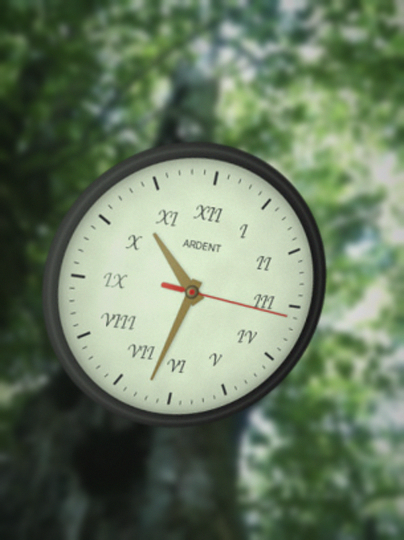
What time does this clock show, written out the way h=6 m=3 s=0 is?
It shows h=10 m=32 s=16
